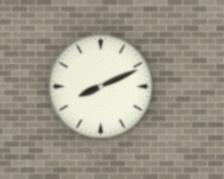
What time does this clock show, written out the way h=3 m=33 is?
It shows h=8 m=11
